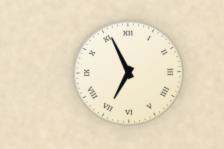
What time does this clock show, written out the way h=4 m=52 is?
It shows h=6 m=56
